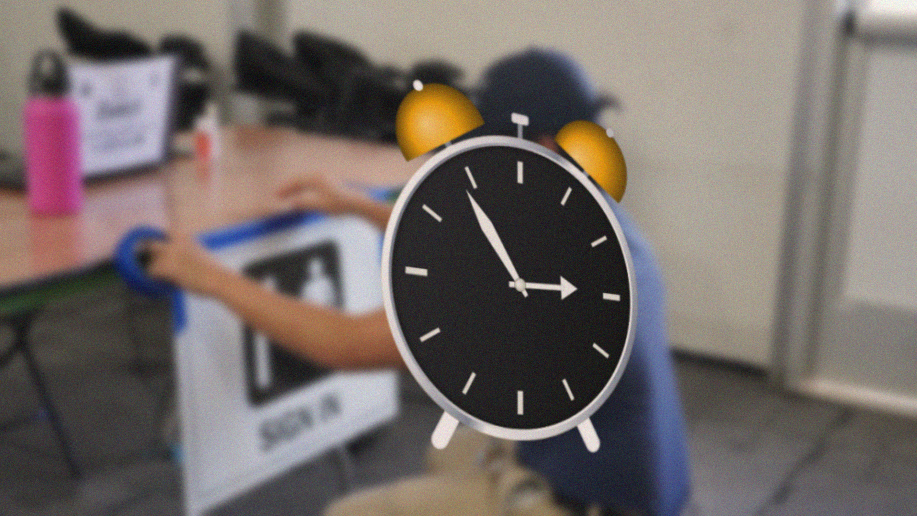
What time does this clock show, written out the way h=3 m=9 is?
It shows h=2 m=54
